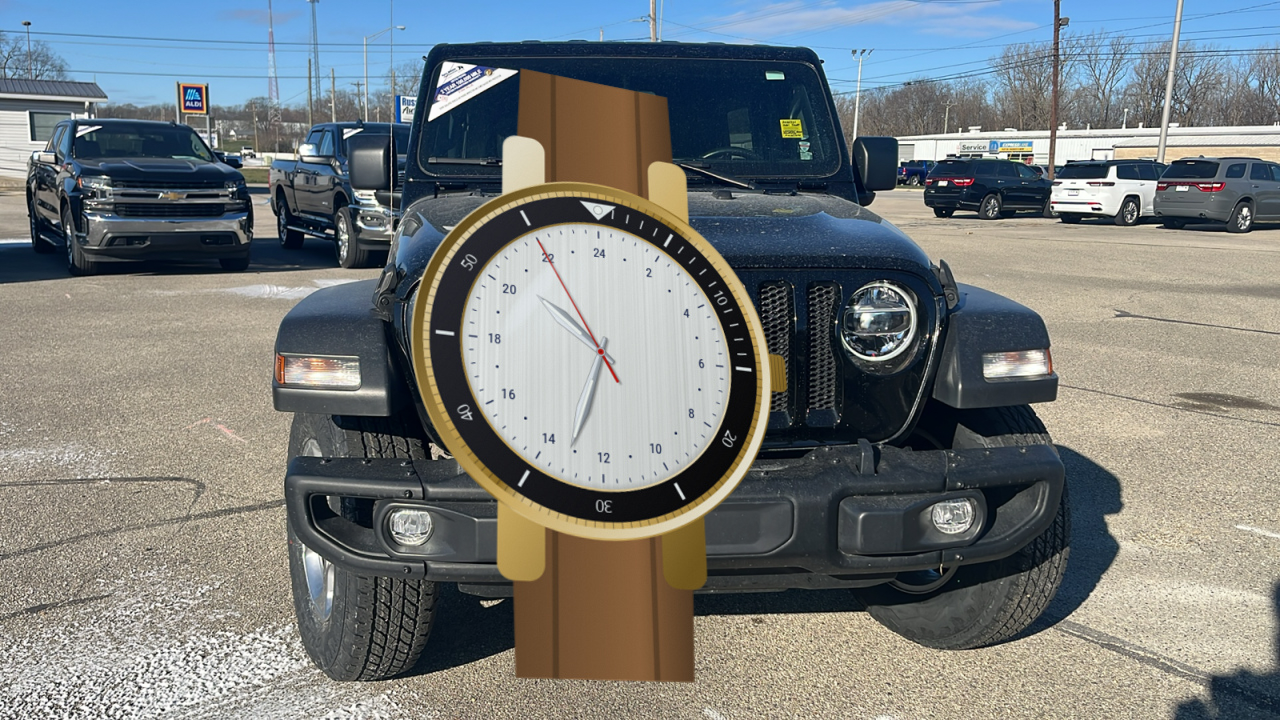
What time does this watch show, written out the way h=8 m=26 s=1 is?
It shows h=20 m=32 s=55
